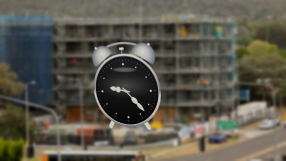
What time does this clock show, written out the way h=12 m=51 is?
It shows h=9 m=23
